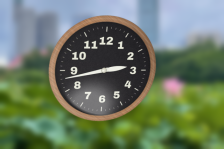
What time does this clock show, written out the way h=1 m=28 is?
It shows h=2 m=43
